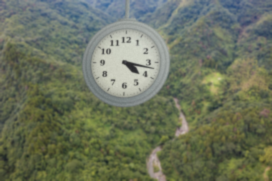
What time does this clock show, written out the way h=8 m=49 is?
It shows h=4 m=17
